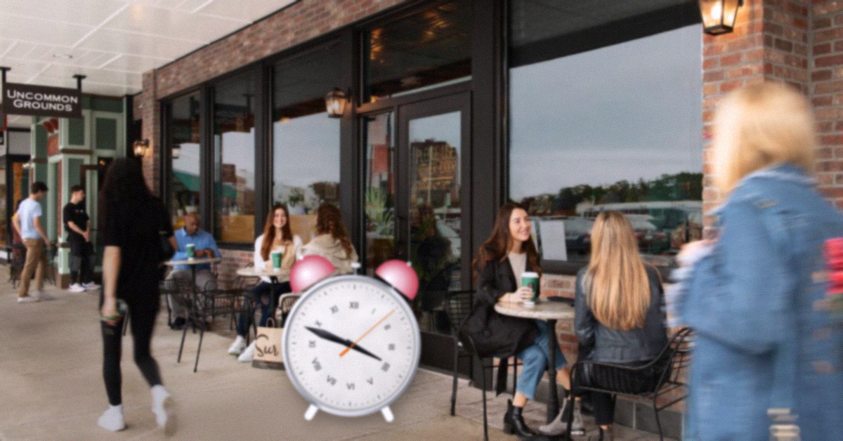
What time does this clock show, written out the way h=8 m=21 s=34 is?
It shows h=3 m=48 s=8
